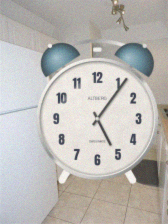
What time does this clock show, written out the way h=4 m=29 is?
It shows h=5 m=6
